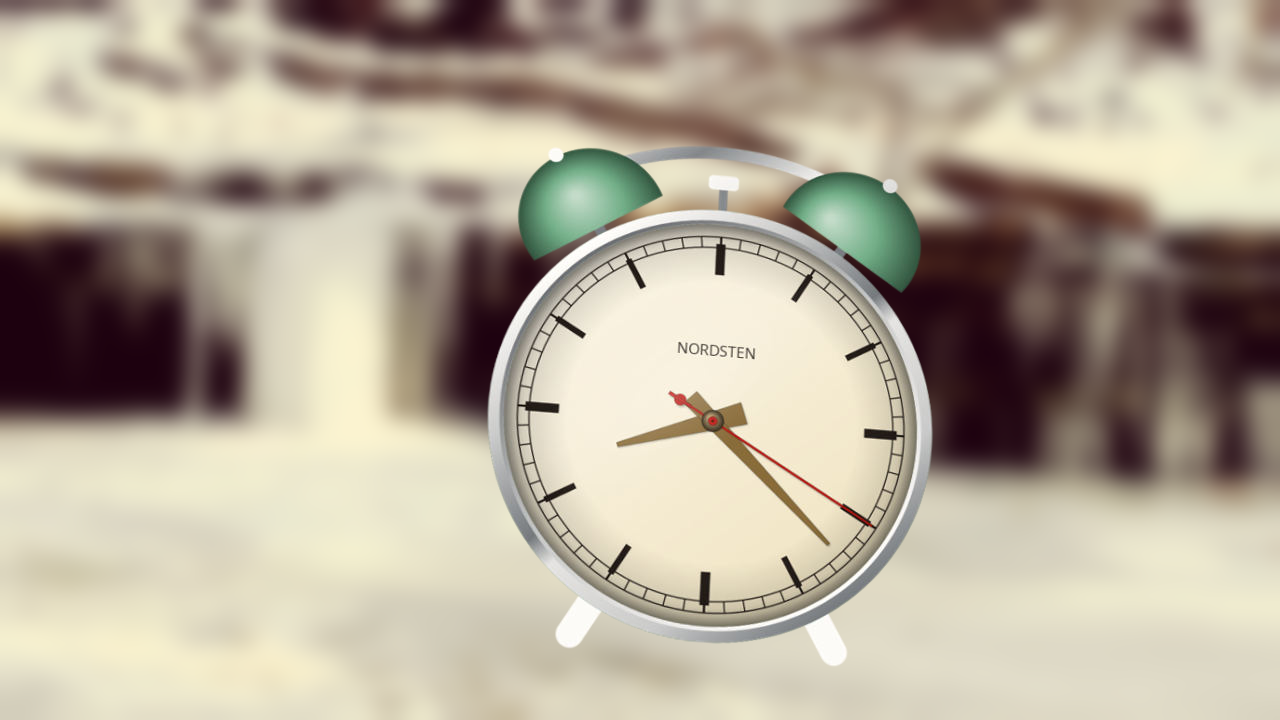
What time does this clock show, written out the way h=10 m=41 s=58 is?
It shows h=8 m=22 s=20
